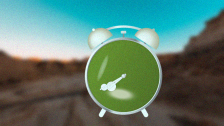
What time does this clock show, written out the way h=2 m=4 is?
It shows h=7 m=40
